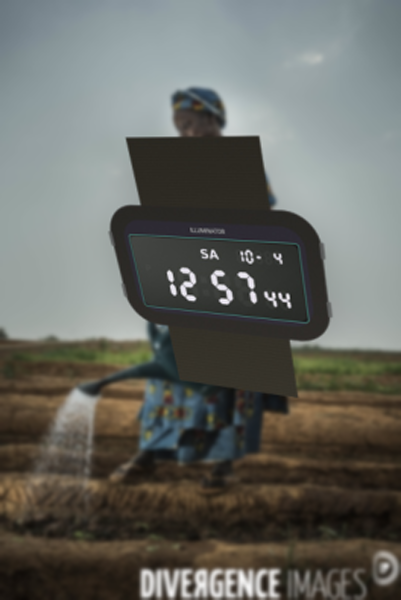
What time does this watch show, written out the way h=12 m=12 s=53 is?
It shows h=12 m=57 s=44
